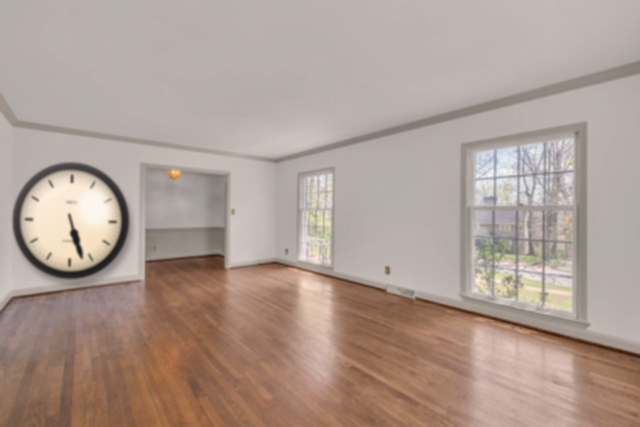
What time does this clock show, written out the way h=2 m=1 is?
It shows h=5 m=27
